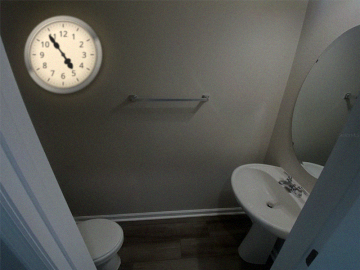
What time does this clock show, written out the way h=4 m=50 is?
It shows h=4 m=54
